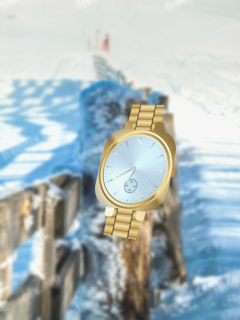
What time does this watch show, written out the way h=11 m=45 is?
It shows h=6 m=40
